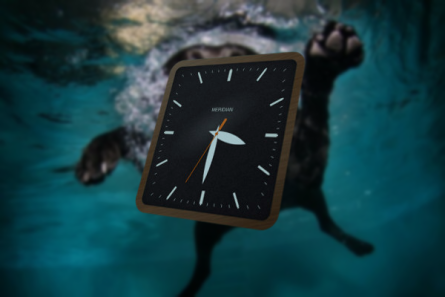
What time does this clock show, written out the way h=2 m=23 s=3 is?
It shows h=3 m=30 s=34
